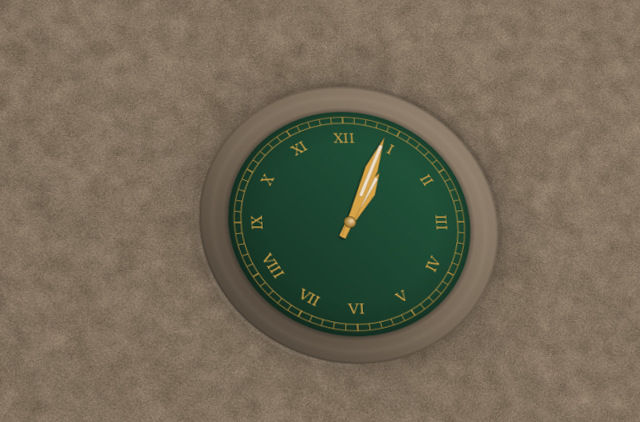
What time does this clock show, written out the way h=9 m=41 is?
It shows h=1 m=4
